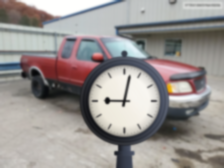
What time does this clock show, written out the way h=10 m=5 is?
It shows h=9 m=2
